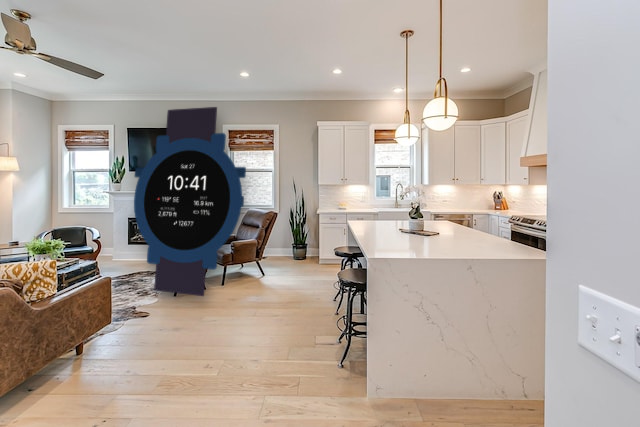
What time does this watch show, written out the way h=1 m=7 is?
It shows h=10 m=41
